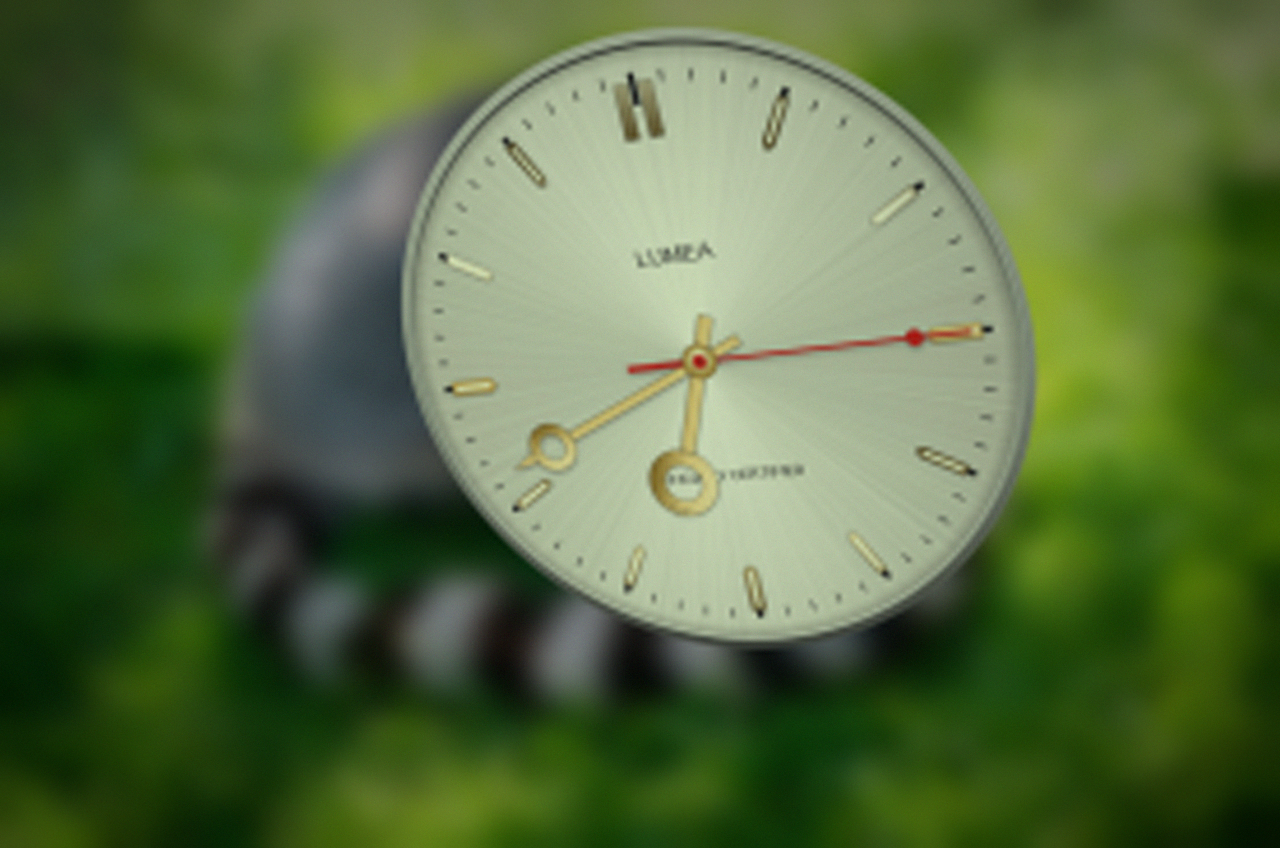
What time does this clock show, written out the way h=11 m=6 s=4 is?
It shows h=6 m=41 s=15
